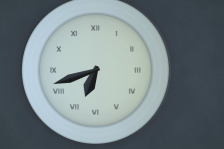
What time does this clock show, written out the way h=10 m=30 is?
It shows h=6 m=42
